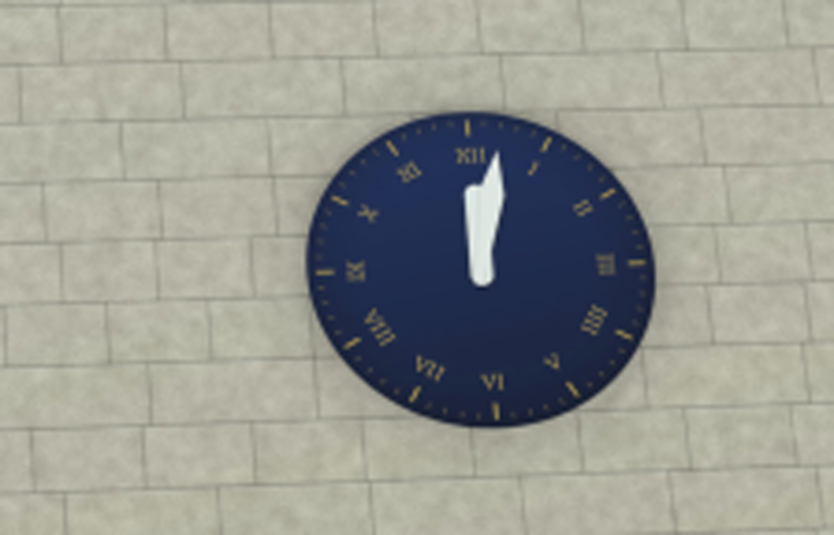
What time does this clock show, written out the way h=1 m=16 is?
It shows h=12 m=2
